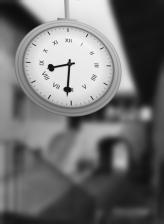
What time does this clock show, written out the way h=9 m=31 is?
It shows h=8 m=31
